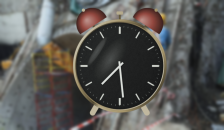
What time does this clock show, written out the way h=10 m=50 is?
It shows h=7 m=29
